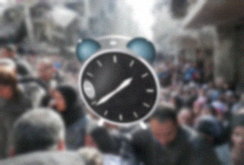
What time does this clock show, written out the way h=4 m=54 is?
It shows h=1 m=39
